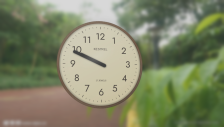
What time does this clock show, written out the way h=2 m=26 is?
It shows h=9 m=49
